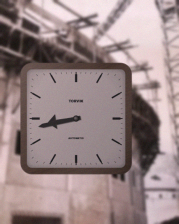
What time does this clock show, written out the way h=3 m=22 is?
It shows h=8 m=43
